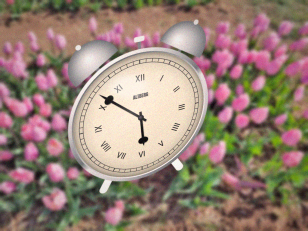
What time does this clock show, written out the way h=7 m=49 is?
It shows h=5 m=52
